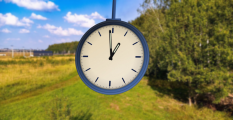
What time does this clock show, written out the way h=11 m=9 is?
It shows h=12 m=59
